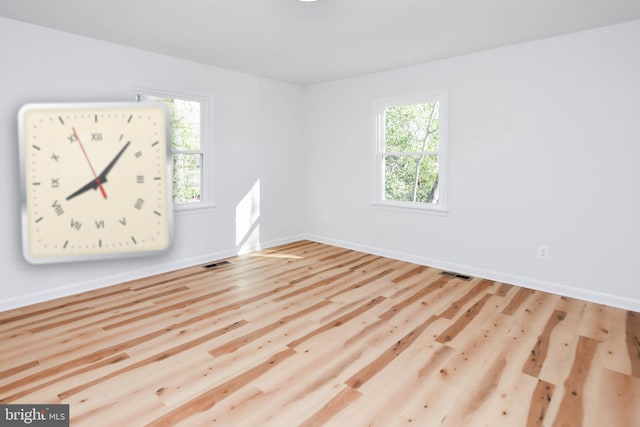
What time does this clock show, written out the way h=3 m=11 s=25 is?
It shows h=8 m=6 s=56
